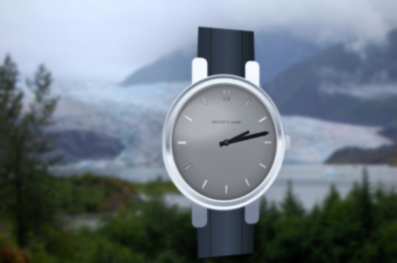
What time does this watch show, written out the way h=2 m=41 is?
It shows h=2 m=13
